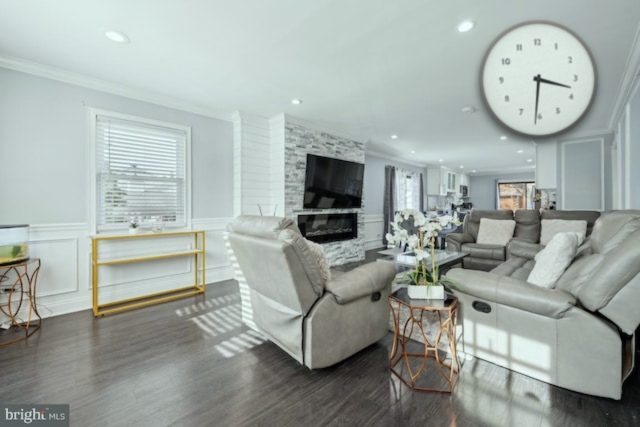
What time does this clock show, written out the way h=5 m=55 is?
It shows h=3 m=31
